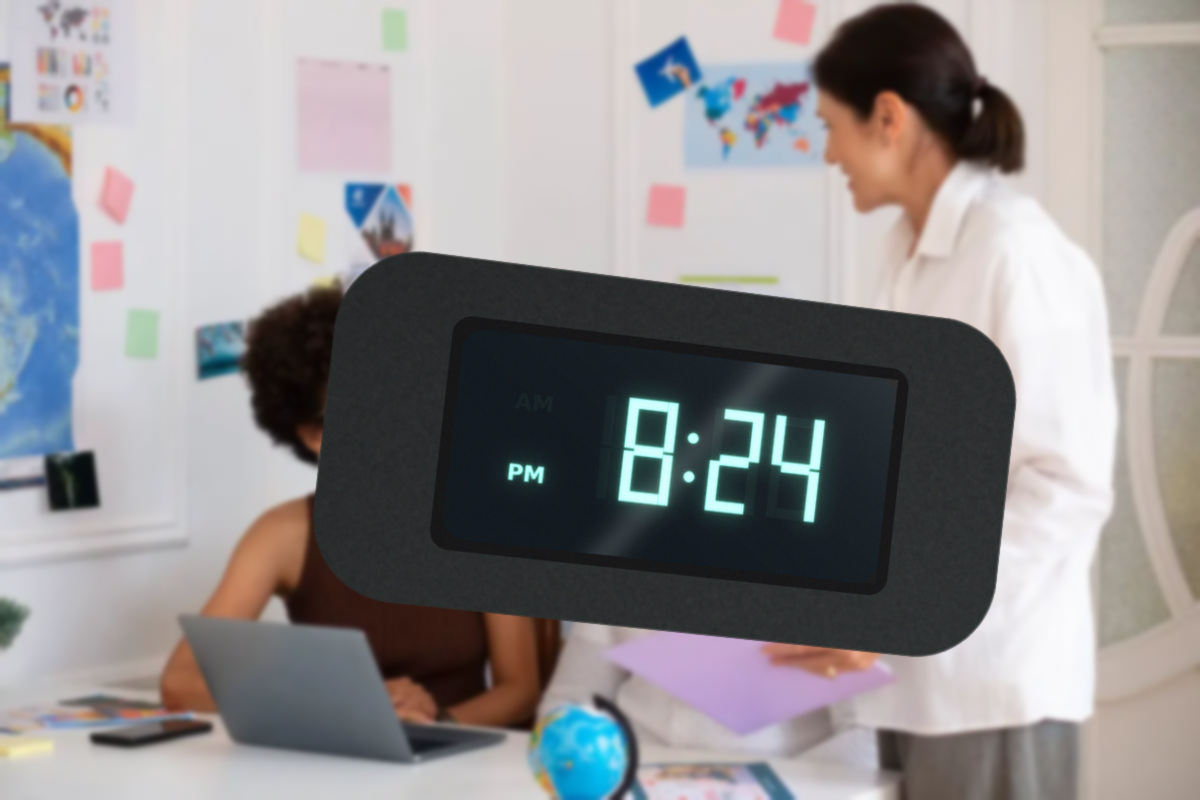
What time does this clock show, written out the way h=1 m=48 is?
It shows h=8 m=24
